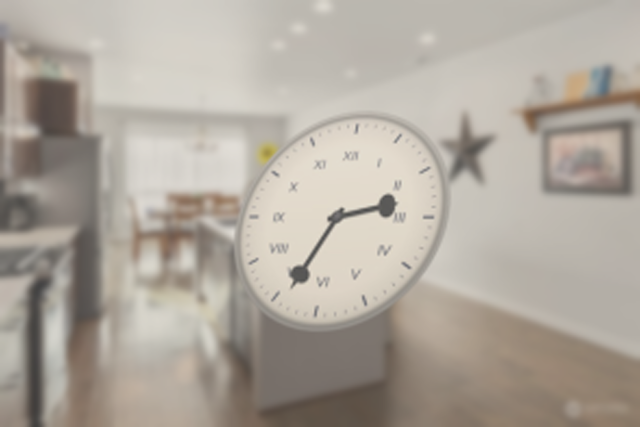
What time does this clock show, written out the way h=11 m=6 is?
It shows h=2 m=34
